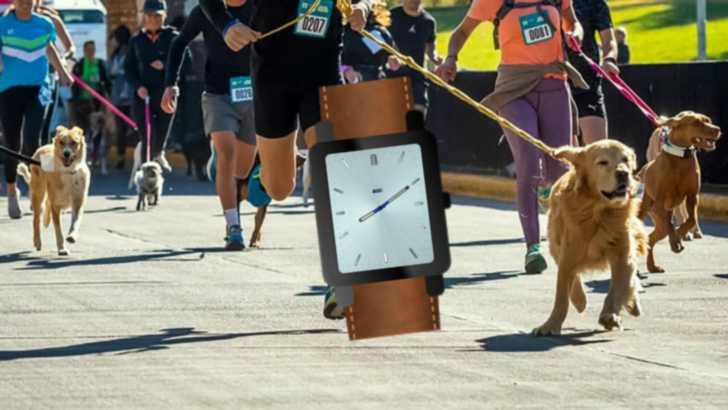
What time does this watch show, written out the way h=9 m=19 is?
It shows h=8 m=10
